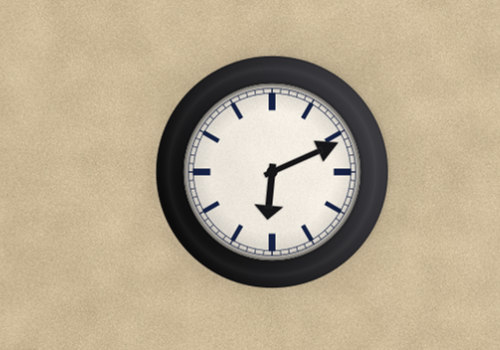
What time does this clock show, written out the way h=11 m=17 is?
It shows h=6 m=11
